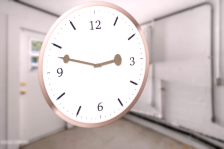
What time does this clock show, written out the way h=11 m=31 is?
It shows h=2 m=48
